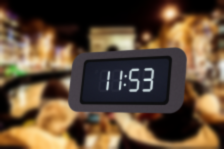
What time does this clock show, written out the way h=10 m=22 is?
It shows h=11 m=53
